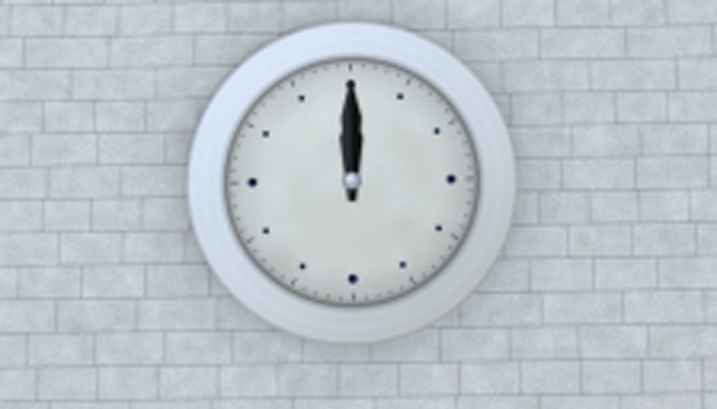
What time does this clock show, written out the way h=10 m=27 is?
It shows h=12 m=0
